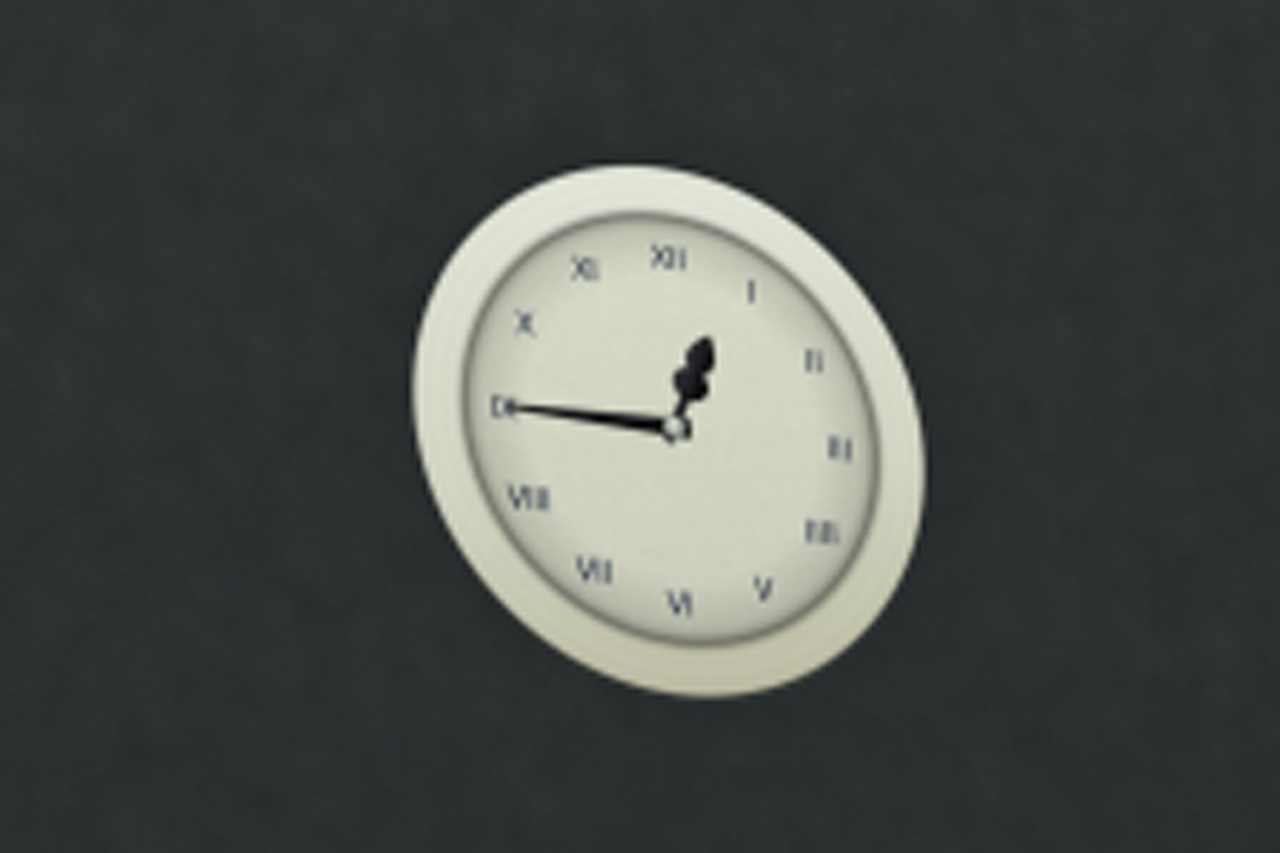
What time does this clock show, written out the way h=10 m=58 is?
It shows h=12 m=45
